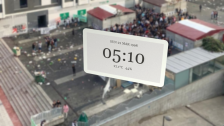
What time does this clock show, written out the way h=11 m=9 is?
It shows h=5 m=10
